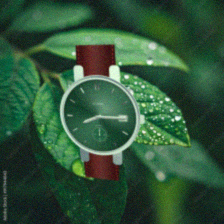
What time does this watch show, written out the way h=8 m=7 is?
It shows h=8 m=15
